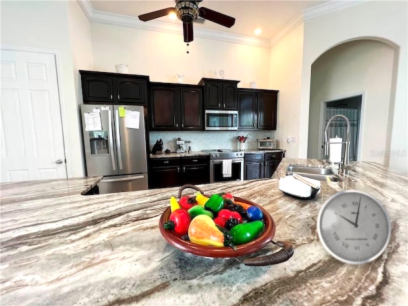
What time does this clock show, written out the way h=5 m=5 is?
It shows h=10 m=2
